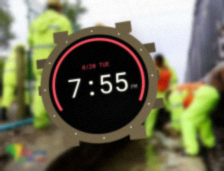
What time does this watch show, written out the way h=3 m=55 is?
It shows h=7 m=55
